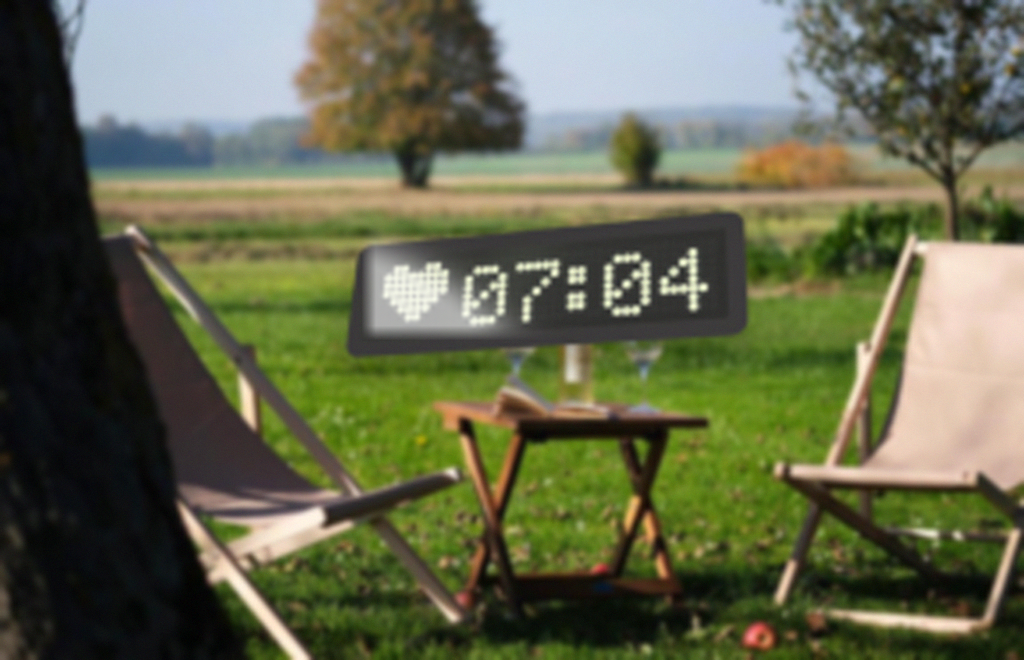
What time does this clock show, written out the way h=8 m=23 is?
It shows h=7 m=4
